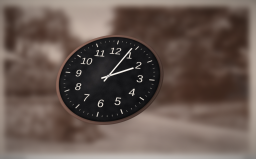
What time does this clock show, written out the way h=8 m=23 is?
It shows h=2 m=4
